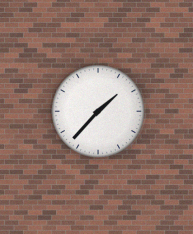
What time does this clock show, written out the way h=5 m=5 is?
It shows h=1 m=37
